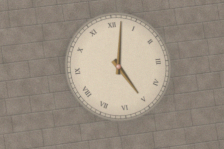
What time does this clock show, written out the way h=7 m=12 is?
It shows h=5 m=2
